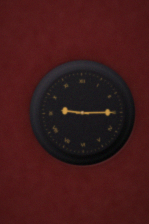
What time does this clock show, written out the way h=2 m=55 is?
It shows h=9 m=15
